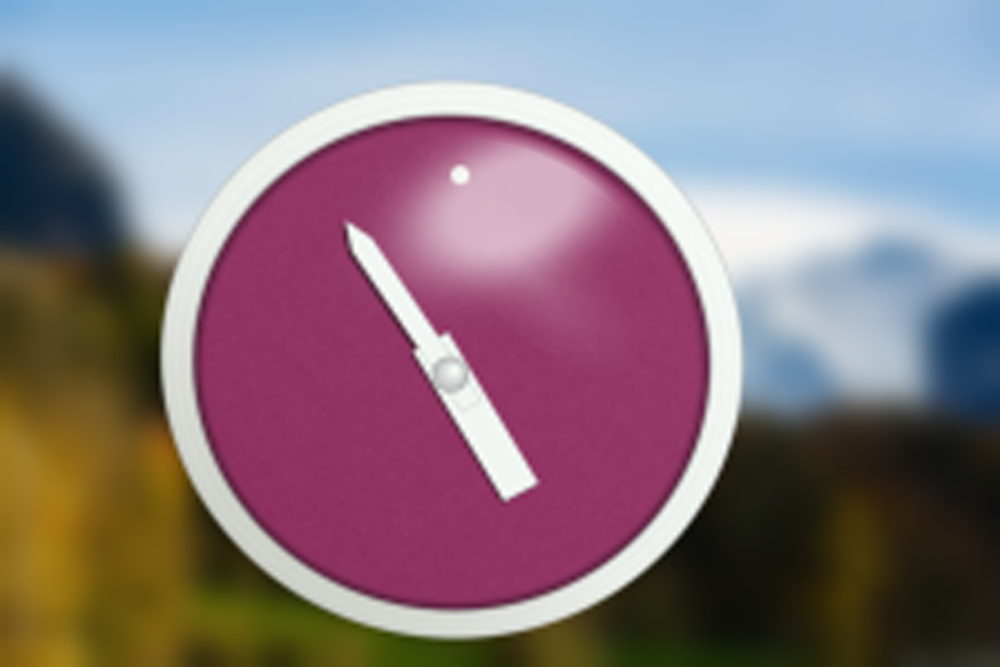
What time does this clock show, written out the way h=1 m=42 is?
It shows h=4 m=54
